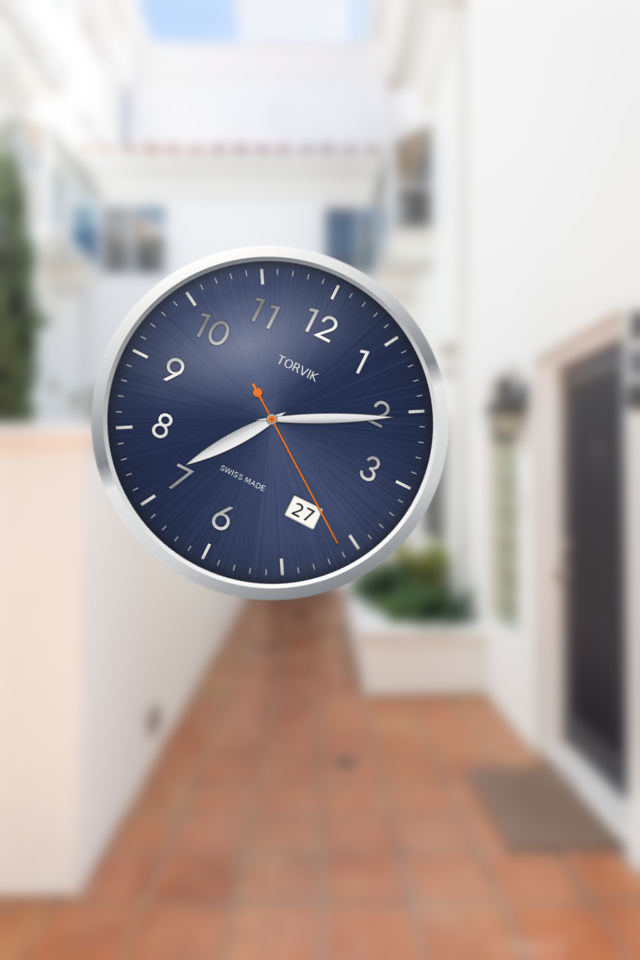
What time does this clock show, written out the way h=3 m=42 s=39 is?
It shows h=7 m=10 s=21
